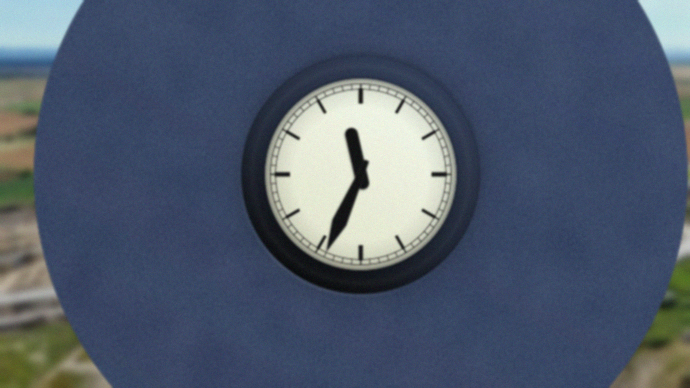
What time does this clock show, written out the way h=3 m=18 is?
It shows h=11 m=34
